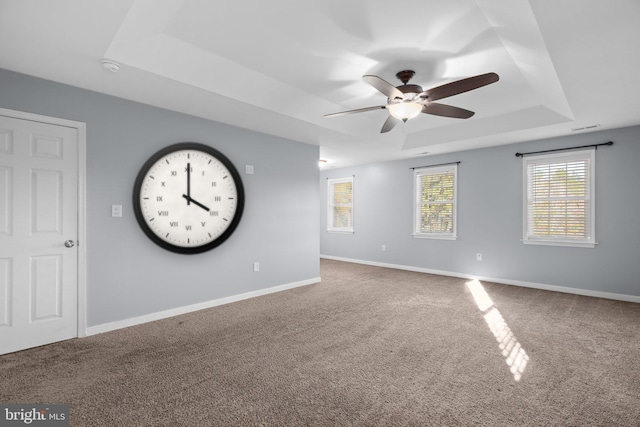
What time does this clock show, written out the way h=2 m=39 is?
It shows h=4 m=0
